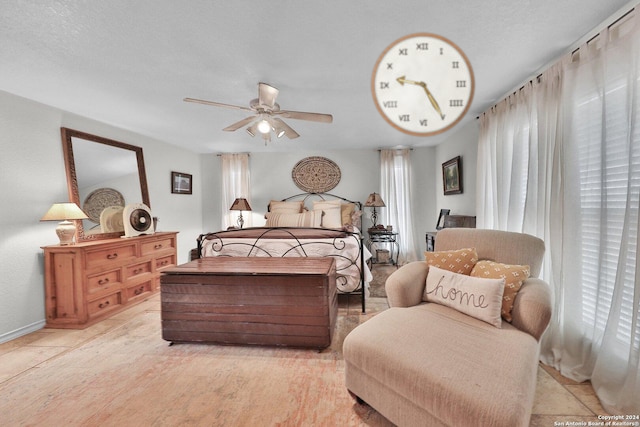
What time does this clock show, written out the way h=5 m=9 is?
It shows h=9 m=25
